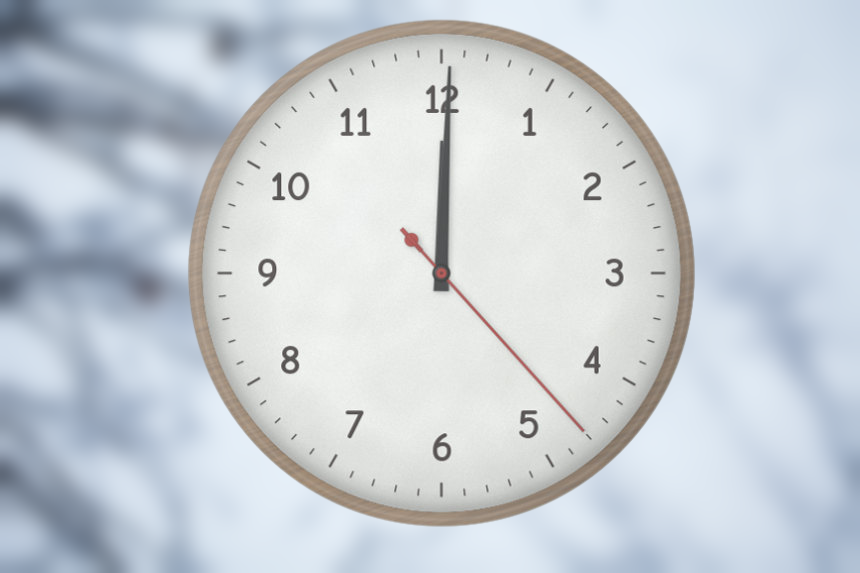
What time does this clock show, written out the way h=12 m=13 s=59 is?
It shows h=12 m=0 s=23
